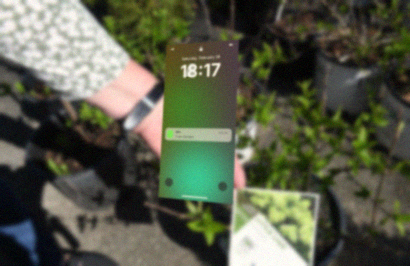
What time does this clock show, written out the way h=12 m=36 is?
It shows h=18 m=17
